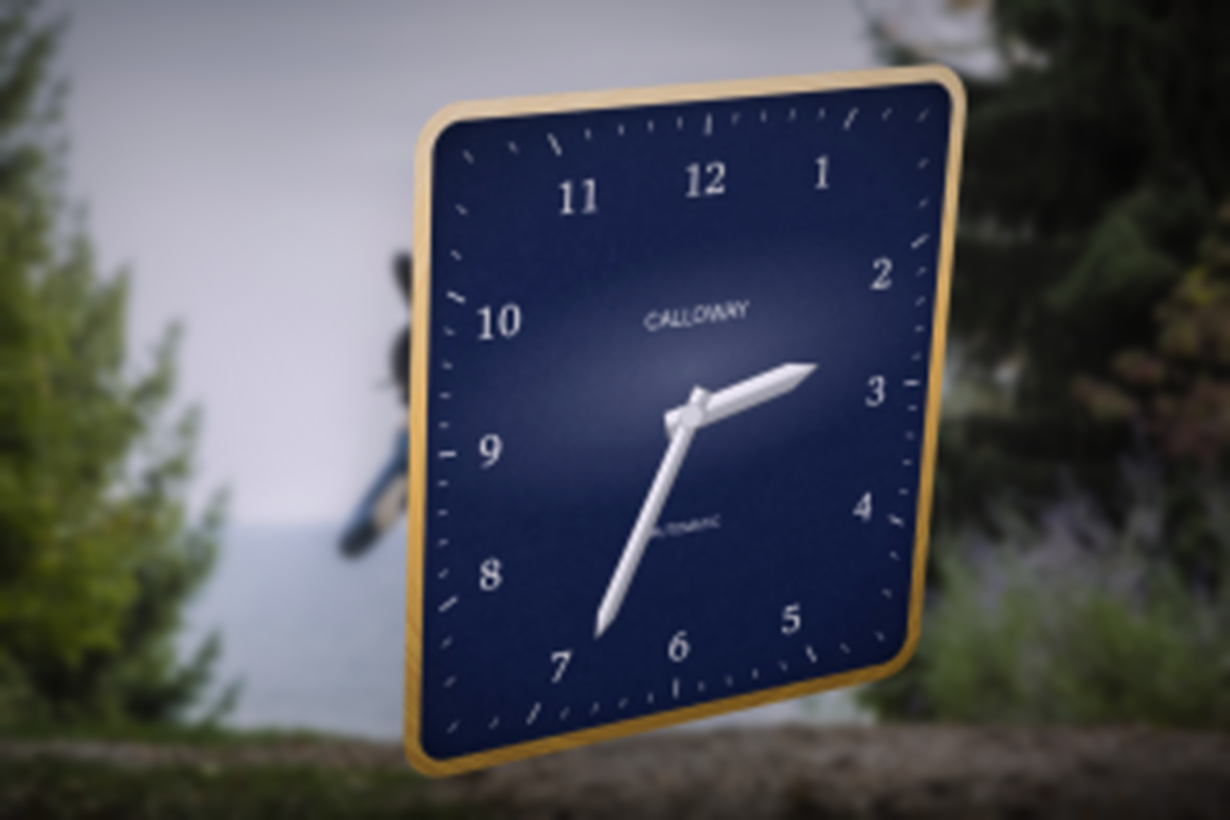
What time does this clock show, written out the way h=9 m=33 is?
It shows h=2 m=34
